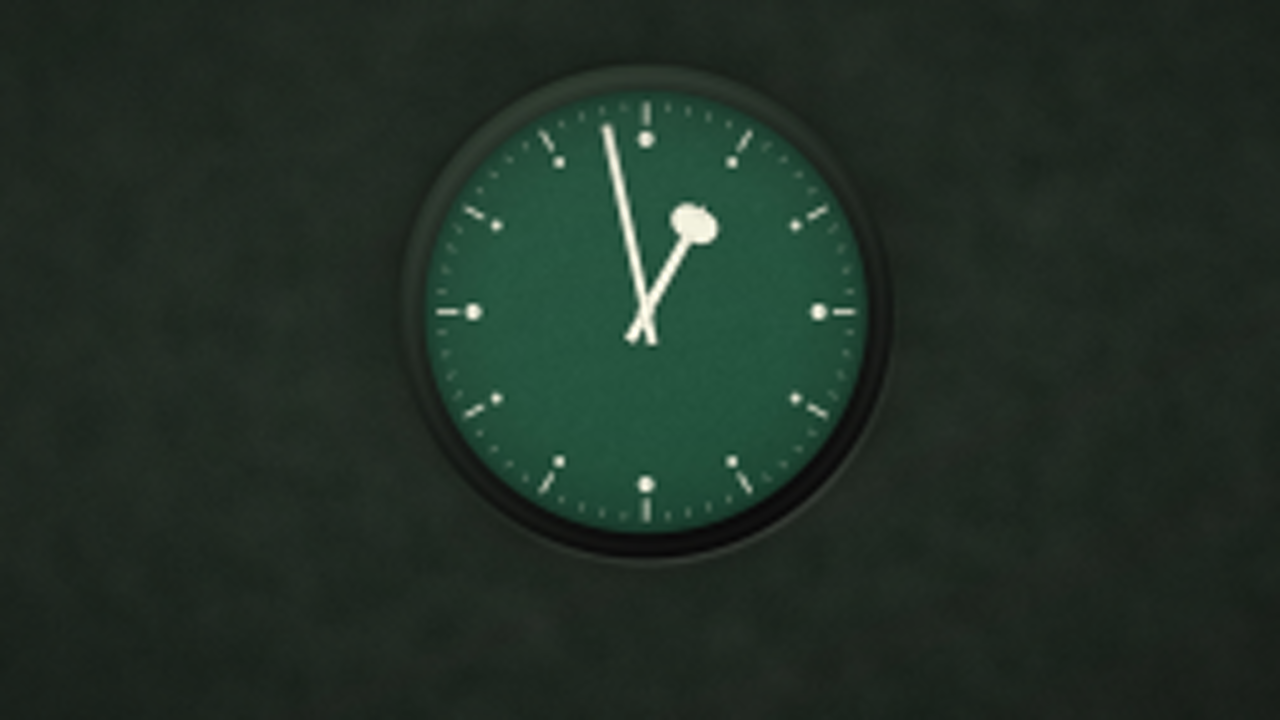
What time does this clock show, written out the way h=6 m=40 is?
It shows h=12 m=58
